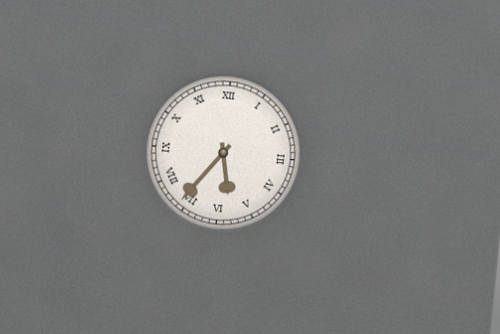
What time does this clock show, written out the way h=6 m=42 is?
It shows h=5 m=36
